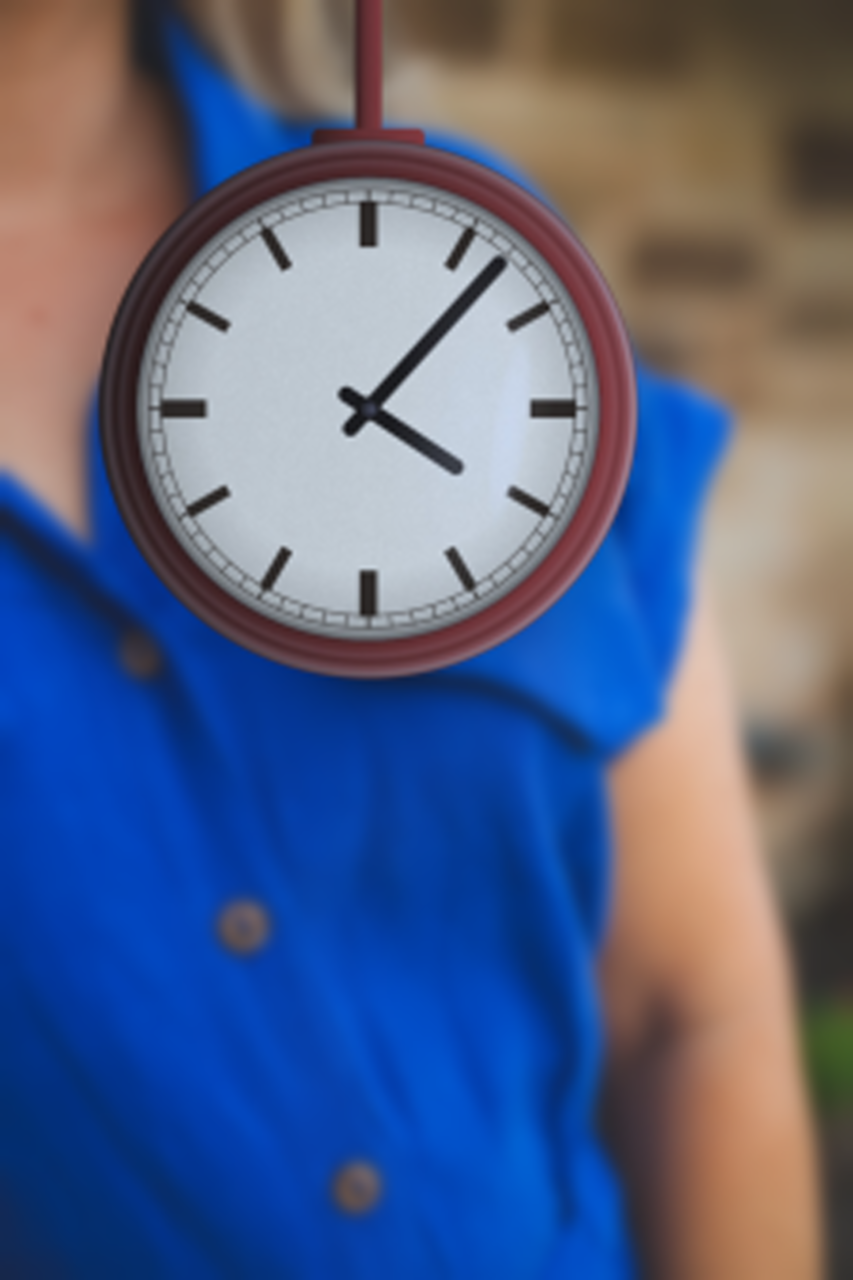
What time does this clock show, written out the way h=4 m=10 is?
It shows h=4 m=7
